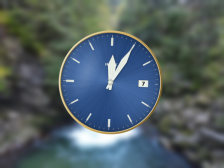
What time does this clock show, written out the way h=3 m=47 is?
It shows h=12 m=5
